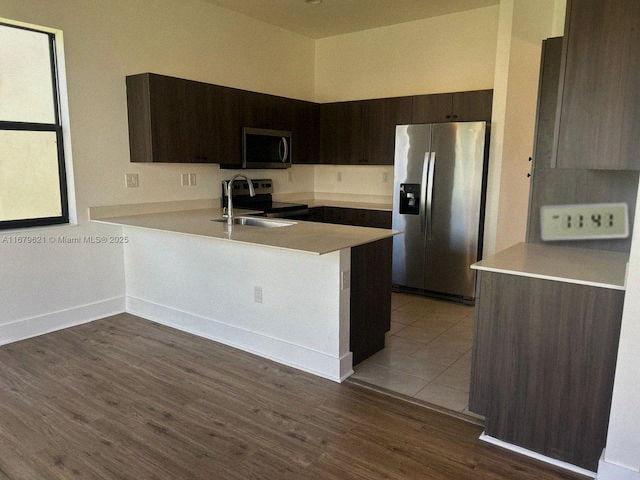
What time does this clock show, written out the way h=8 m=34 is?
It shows h=11 m=41
